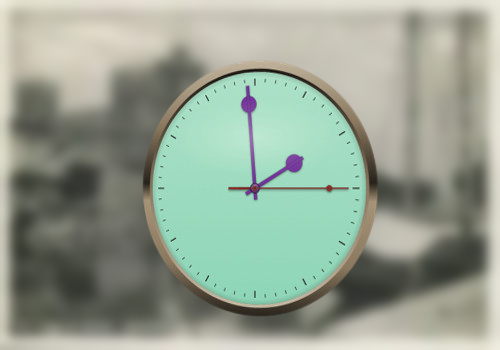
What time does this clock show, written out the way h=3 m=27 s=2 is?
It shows h=1 m=59 s=15
